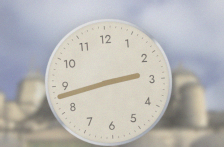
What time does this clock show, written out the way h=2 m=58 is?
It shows h=2 m=43
